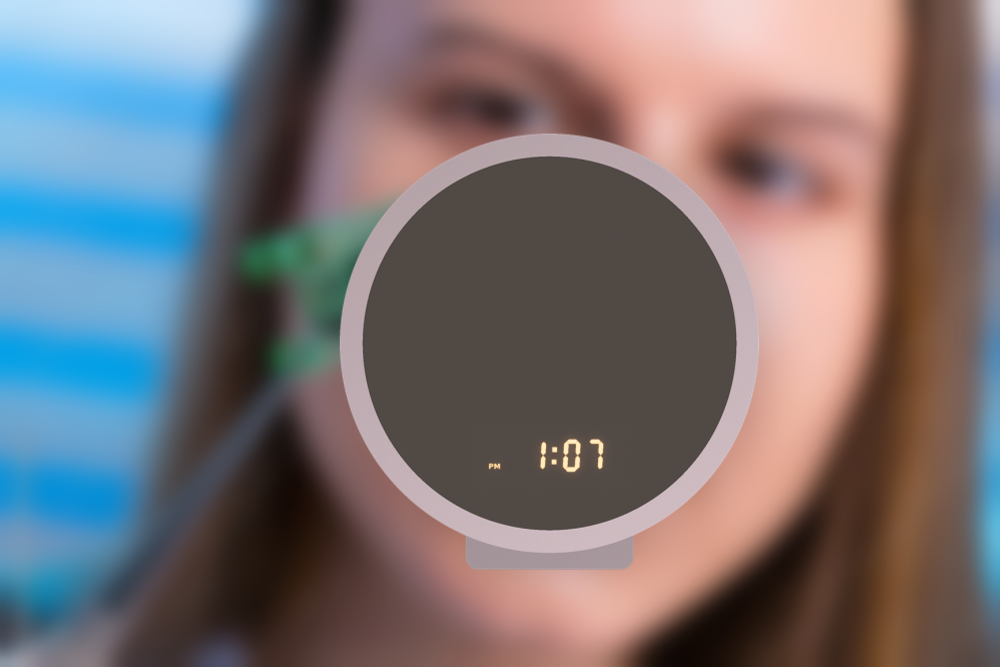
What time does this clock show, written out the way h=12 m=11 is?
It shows h=1 m=7
